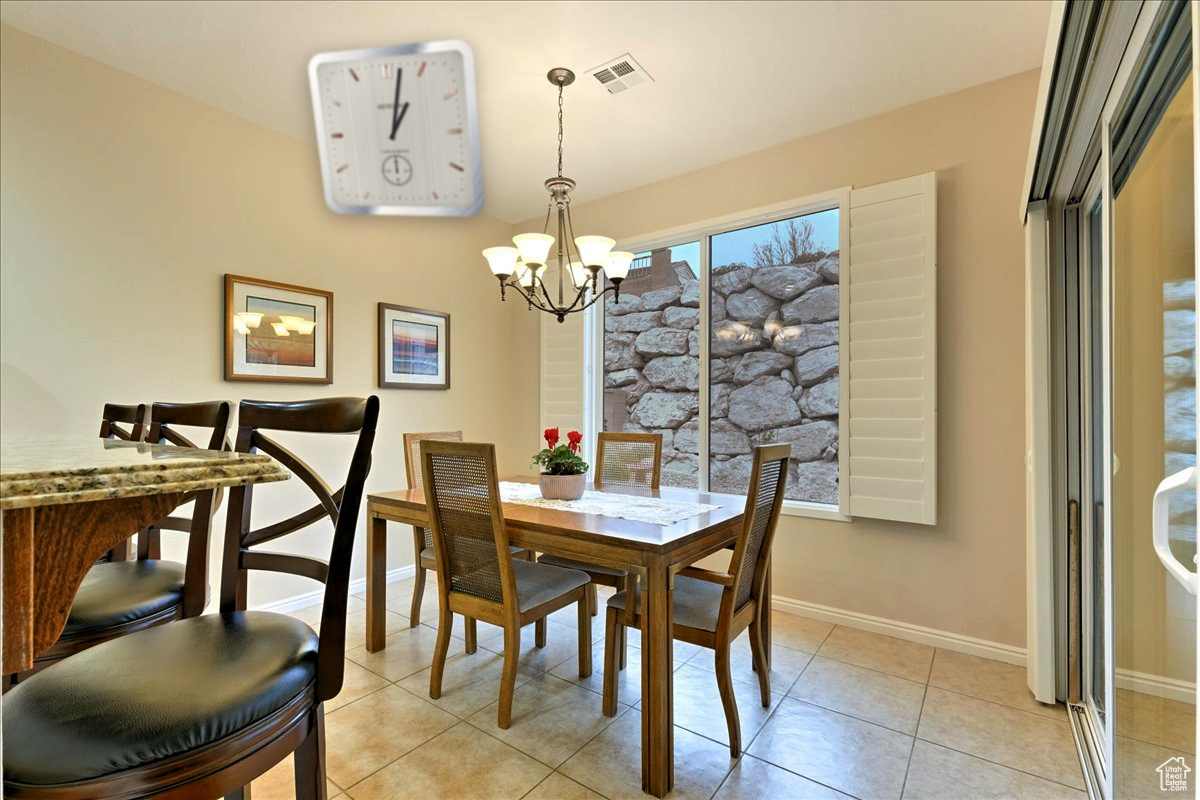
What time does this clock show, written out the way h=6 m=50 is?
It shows h=1 m=2
